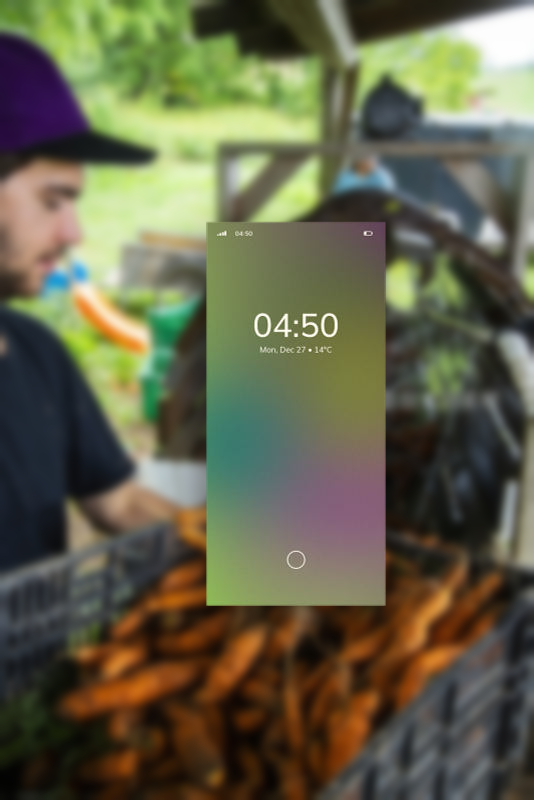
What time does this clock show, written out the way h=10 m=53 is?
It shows h=4 m=50
